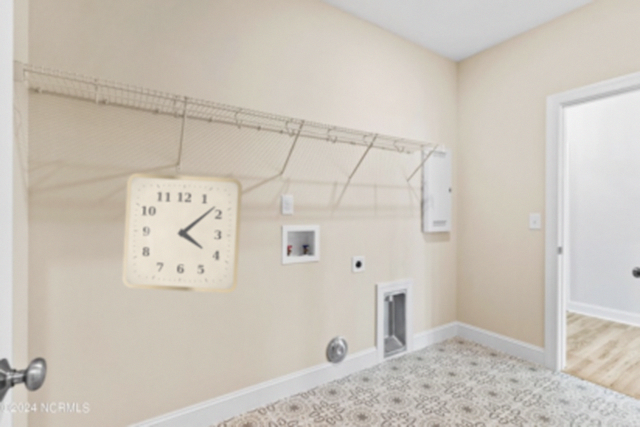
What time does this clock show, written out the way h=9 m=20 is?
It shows h=4 m=8
